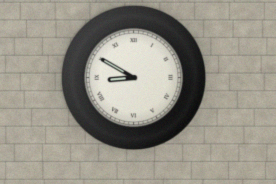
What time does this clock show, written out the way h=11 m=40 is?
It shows h=8 m=50
